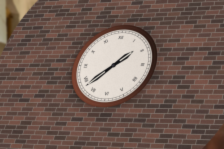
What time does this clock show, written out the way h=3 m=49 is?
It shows h=1 m=38
